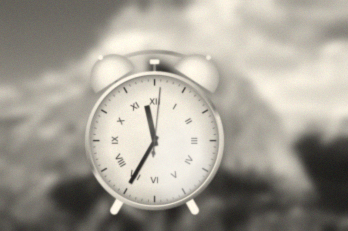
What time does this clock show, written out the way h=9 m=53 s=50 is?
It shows h=11 m=35 s=1
